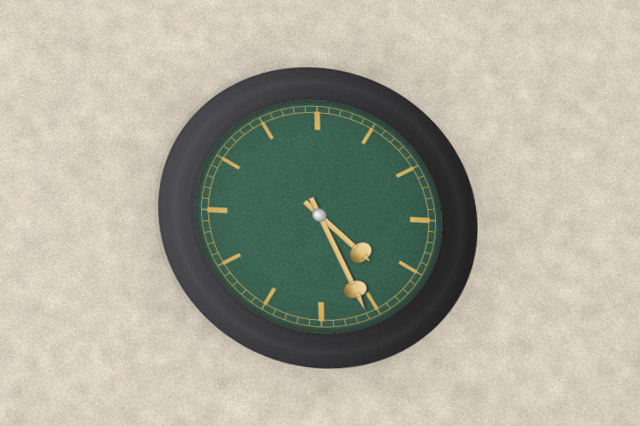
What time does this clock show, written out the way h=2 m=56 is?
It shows h=4 m=26
